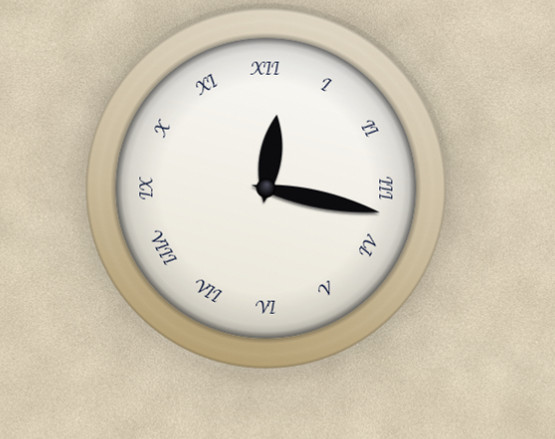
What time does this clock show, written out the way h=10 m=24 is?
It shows h=12 m=17
